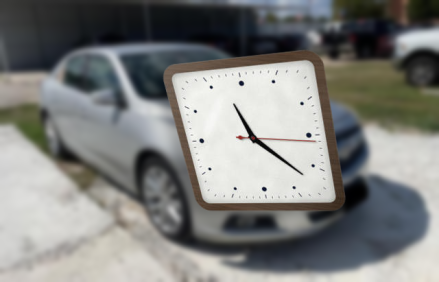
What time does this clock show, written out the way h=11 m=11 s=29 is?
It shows h=11 m=22 s=16
